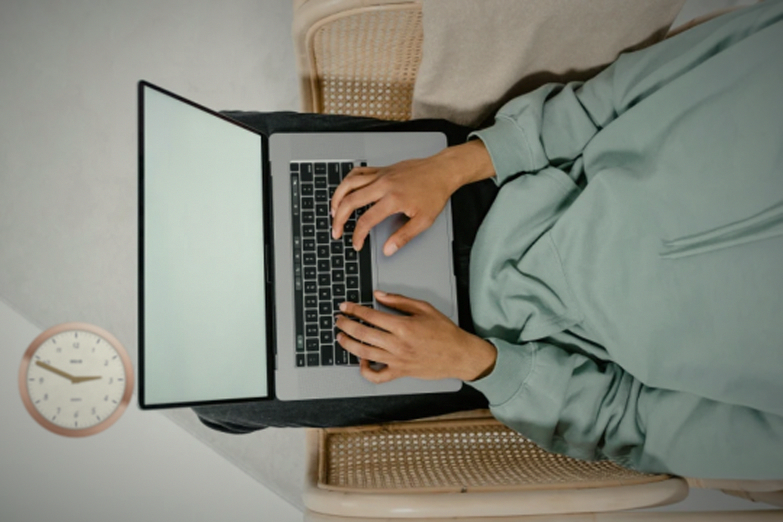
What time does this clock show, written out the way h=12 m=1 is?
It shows h=2 m=49
